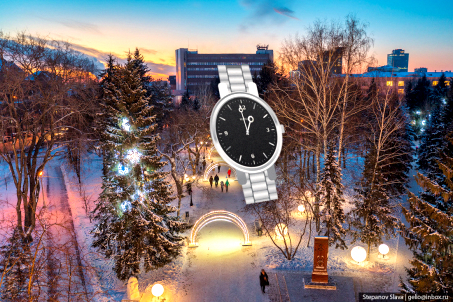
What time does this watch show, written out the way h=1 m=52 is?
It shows h=12 m=59
